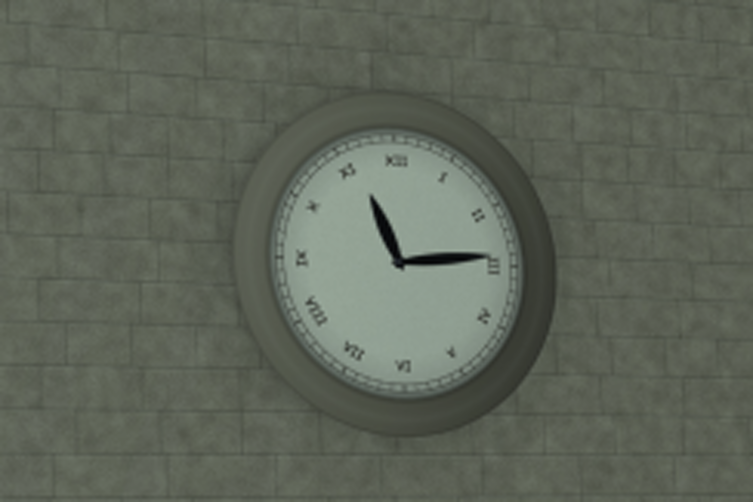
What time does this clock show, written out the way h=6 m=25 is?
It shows h=11 m=14
